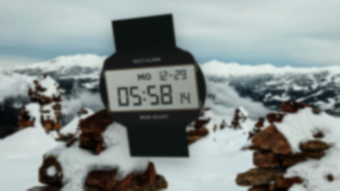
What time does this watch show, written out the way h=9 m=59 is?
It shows h=5 m=58
